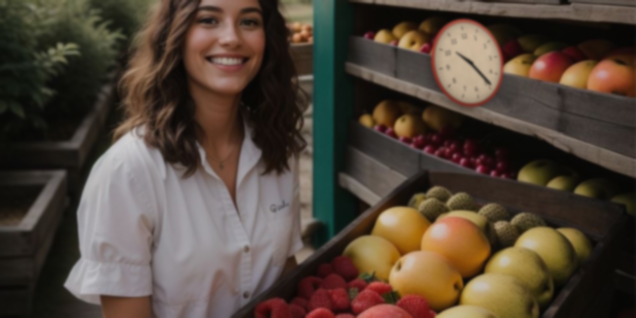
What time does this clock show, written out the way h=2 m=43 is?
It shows h=10 m=24
